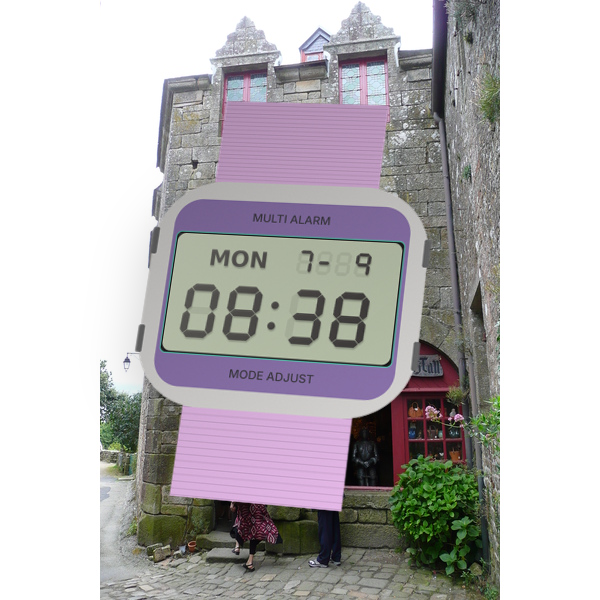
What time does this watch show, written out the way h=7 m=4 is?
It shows h=8 m=38
